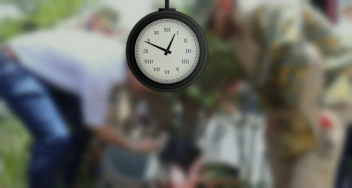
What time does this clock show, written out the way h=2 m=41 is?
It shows h=12 m=49
